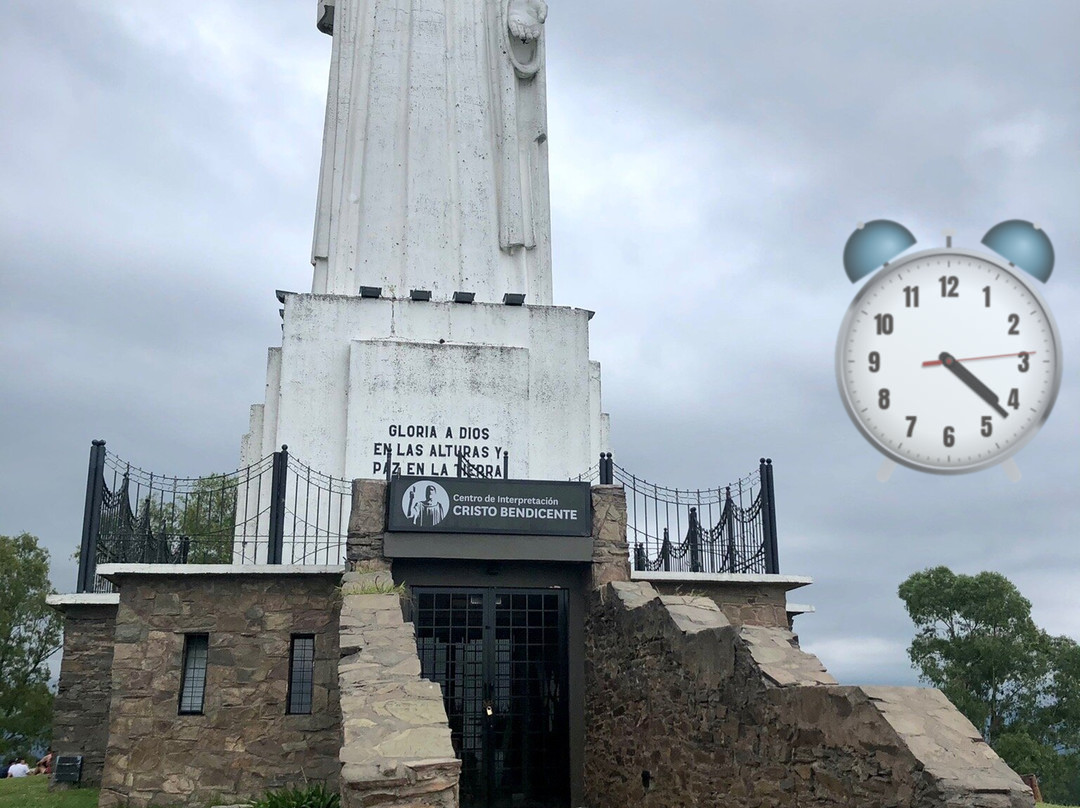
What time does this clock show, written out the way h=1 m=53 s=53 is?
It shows h=4 m=22 s=14
